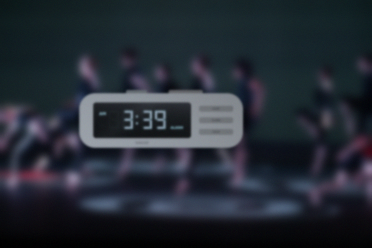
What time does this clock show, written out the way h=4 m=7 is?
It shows h=3 m=39
